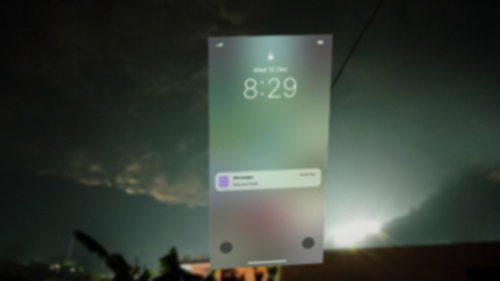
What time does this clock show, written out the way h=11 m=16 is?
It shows h=8 m=29
